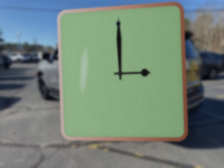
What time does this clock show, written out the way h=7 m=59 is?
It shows h=3 m=0
